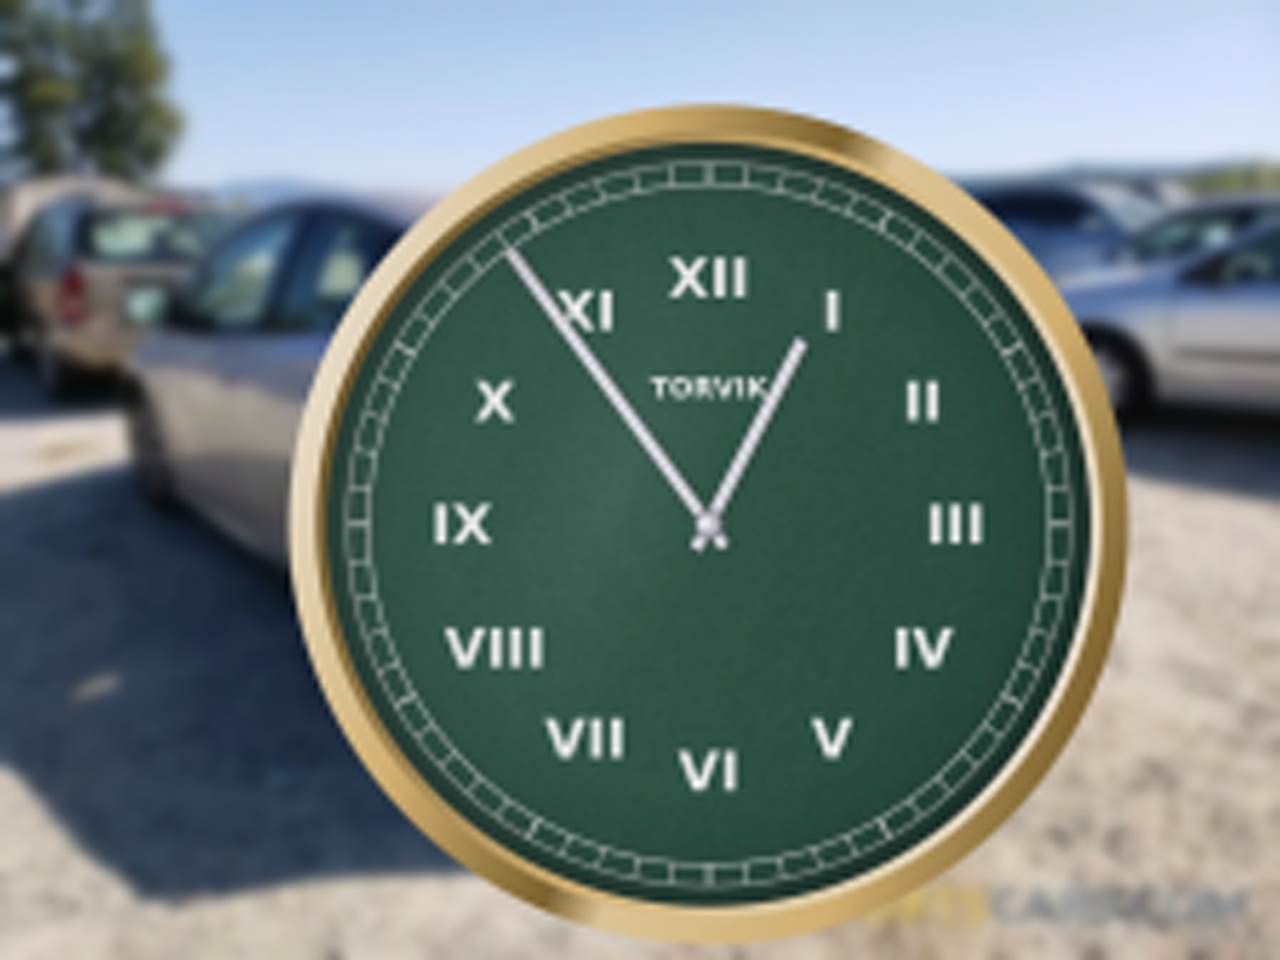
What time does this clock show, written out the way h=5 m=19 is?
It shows h=12 m=54
